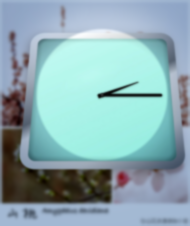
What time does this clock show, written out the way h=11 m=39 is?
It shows h=2 m=15
